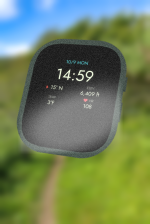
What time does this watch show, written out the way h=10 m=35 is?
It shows h=14 m=59
